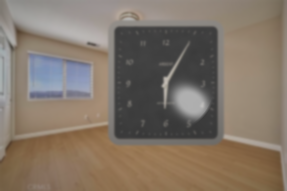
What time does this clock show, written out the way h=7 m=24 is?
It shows h=6 m=5
